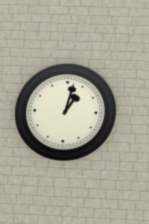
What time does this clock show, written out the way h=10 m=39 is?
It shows h=1 m=2
